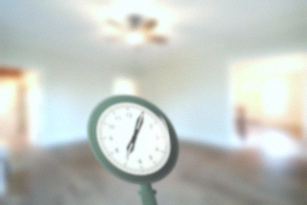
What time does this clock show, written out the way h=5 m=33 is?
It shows h=7 m=5
